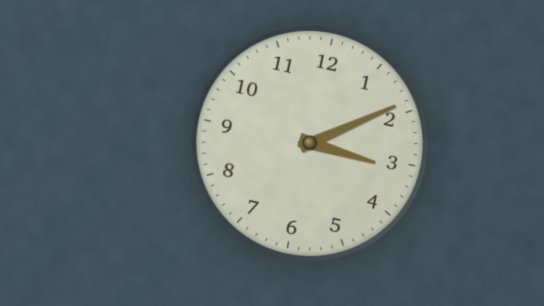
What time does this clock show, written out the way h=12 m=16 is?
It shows h=3 m=9
